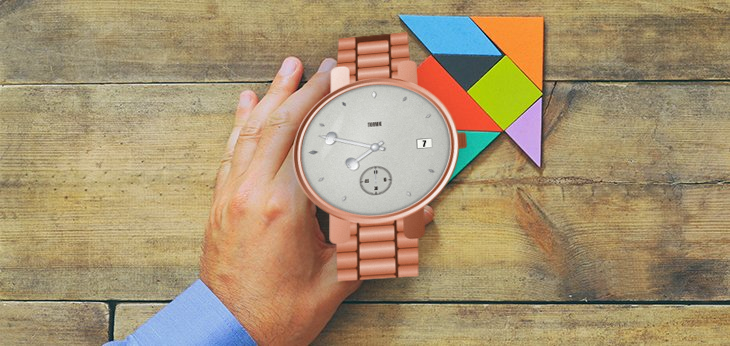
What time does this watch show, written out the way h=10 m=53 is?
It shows h=7 m=48
